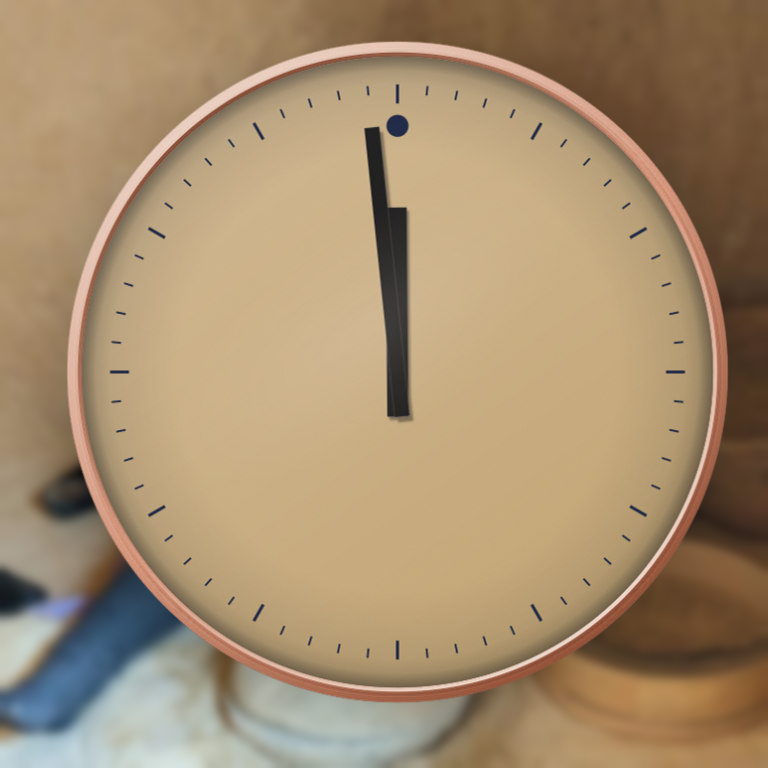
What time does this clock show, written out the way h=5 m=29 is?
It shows h=11 m=59
